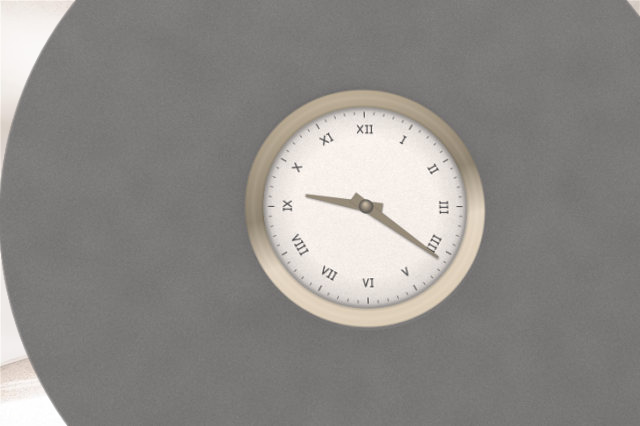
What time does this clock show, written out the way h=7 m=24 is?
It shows h=9 m=21
